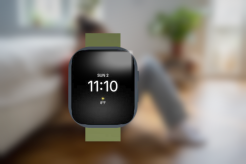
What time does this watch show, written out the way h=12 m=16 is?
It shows h=11 m=10
